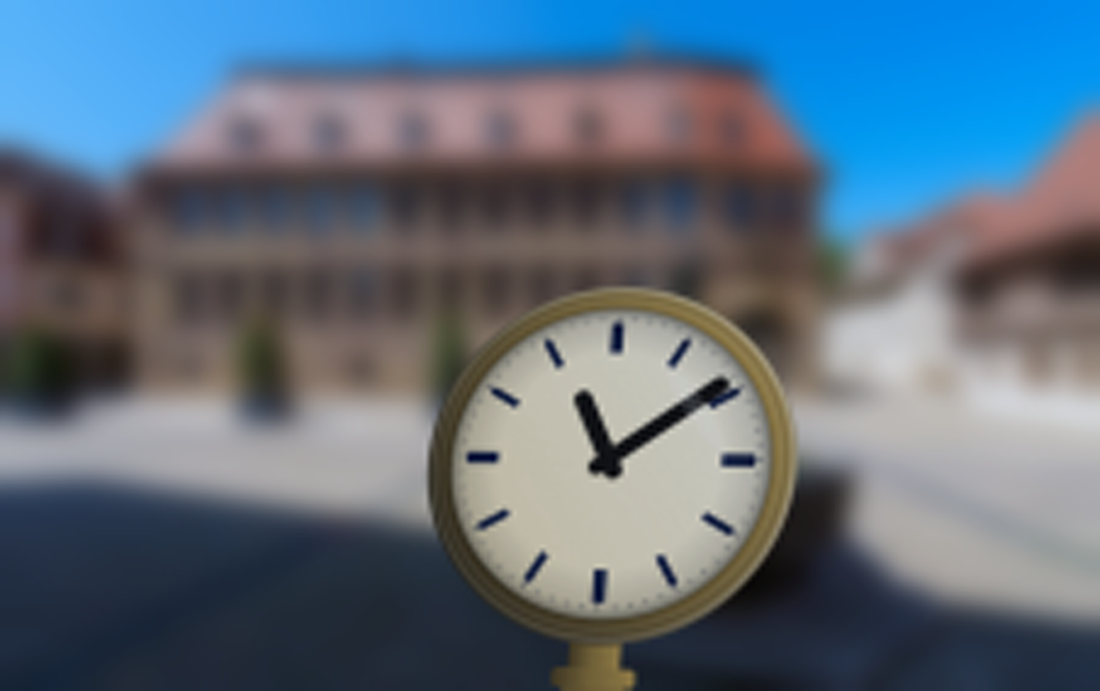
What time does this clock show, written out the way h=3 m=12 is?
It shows h=11 m=9
